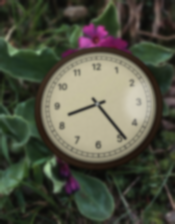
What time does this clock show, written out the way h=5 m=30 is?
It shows h=8 m=24
